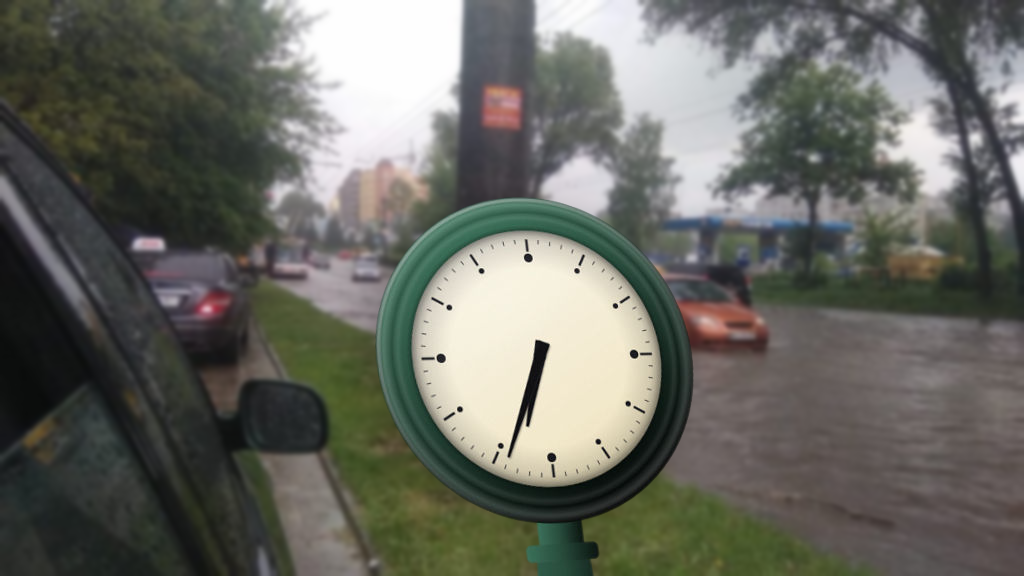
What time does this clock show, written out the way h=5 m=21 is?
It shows h=6 m=34
